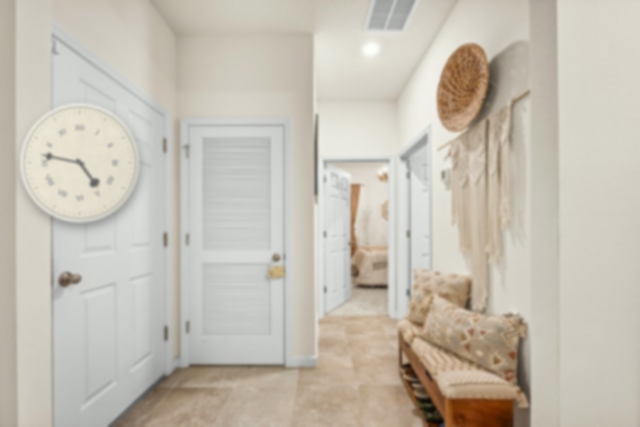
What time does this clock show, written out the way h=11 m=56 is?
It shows h=4 m=47
